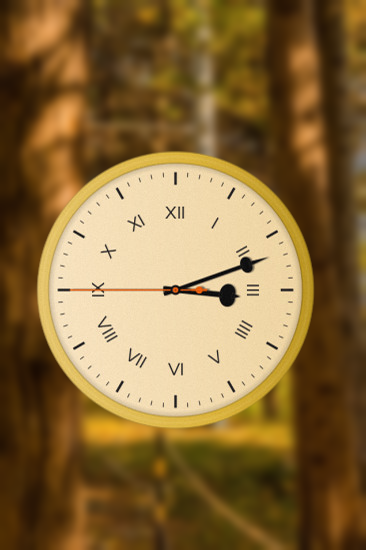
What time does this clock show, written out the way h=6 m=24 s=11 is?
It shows h=3 m=11 s=45
